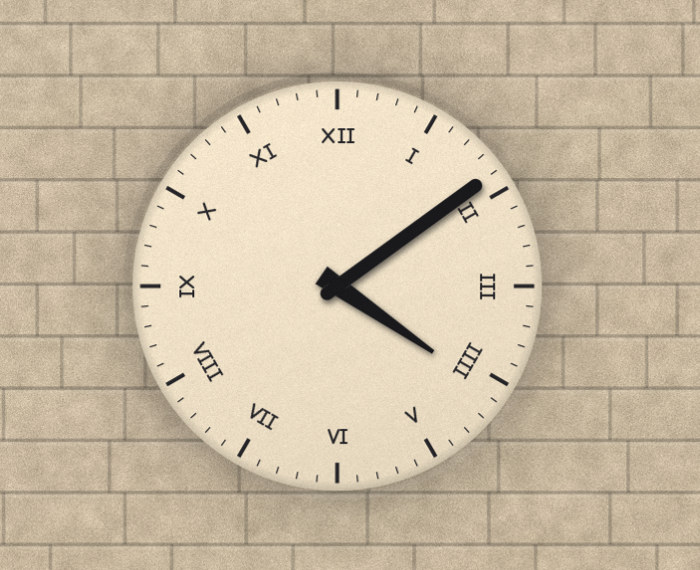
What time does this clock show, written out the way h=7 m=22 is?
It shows h=4 m=9
